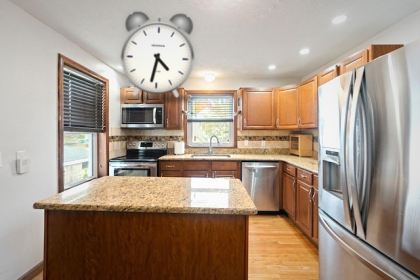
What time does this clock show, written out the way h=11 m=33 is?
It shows h=4 m=32
